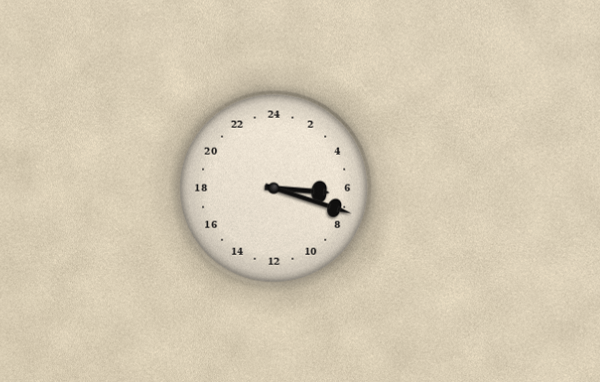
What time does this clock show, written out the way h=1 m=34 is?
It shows h=6 m=18
